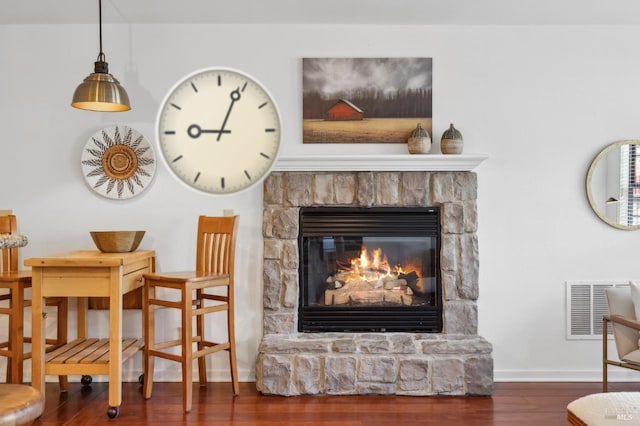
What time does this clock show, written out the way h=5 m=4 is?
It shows h=9 m=4
